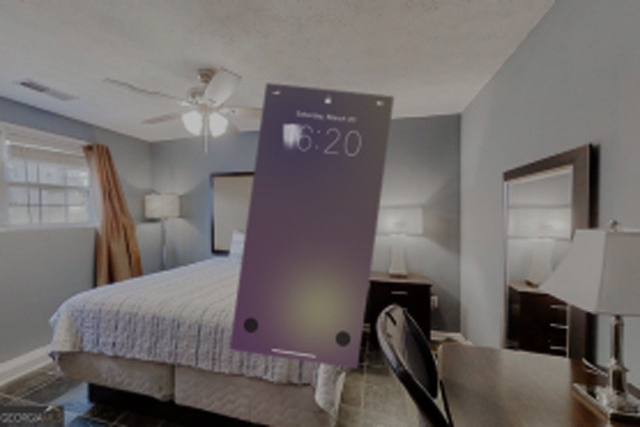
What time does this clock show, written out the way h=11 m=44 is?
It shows h=16 m=20
